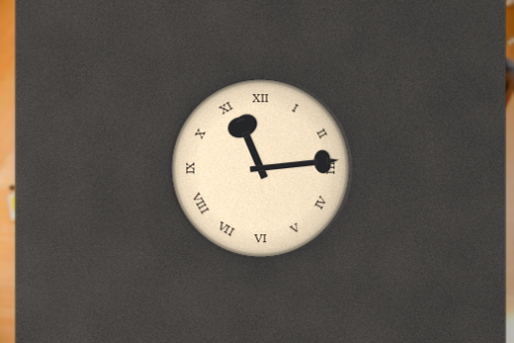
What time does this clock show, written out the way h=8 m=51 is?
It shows h=11 m=14
